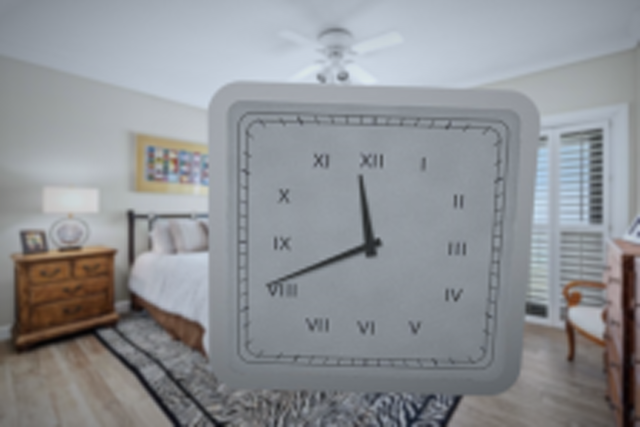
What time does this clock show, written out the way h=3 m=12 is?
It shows h=11 m=41
